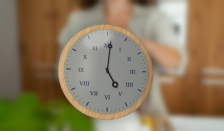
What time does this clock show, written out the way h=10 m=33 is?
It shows h=5 m=1
